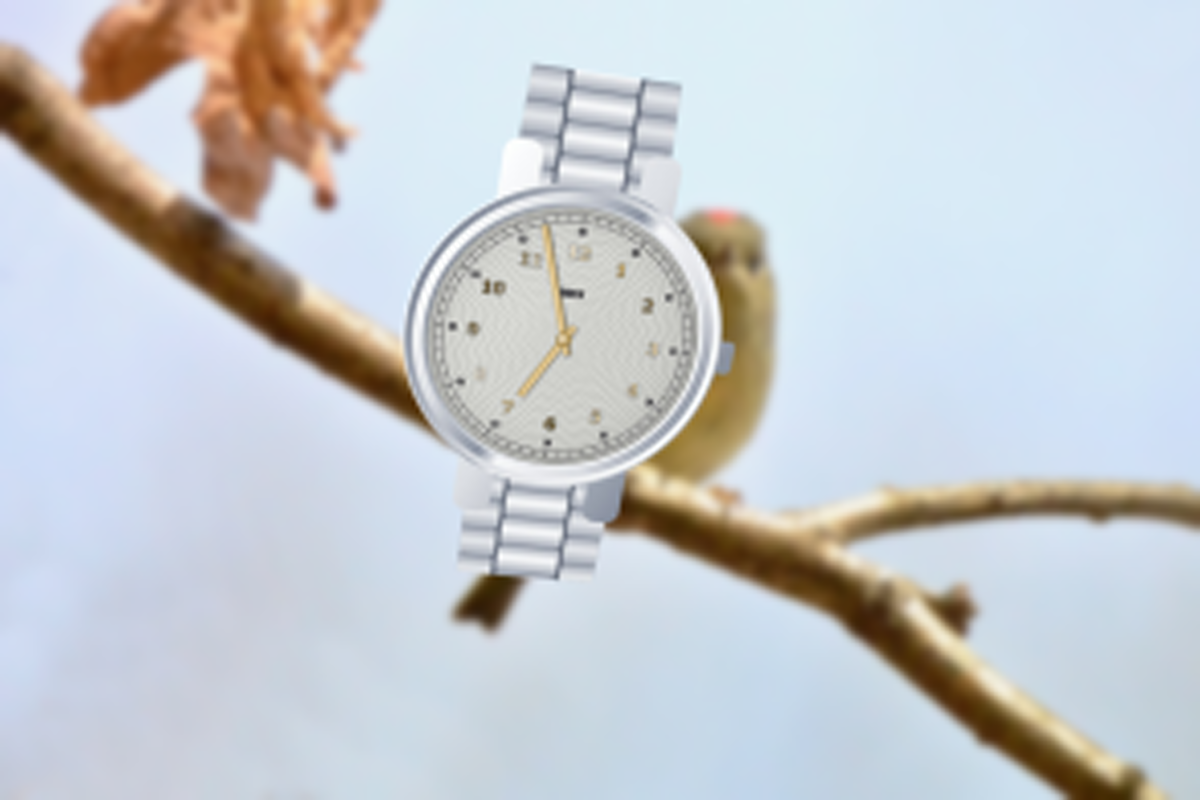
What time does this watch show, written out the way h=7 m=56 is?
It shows h=6 m=57
